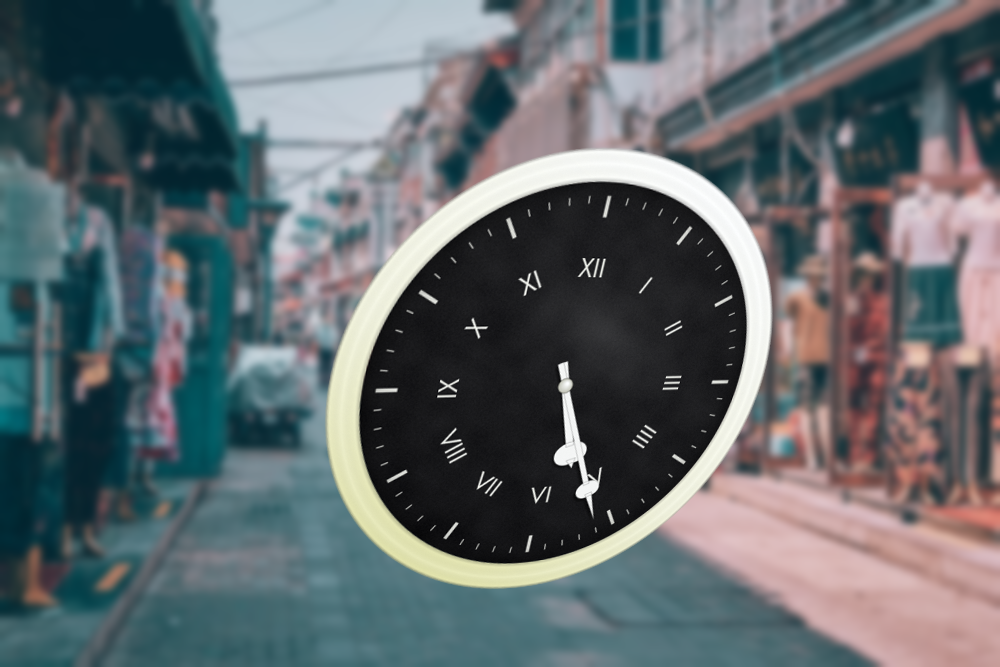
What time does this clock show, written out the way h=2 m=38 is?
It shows h=5 m=26
